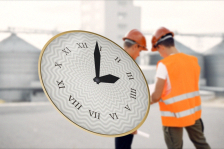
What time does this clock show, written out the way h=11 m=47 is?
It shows h=3 m=4
